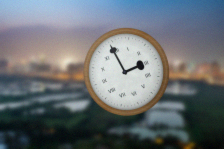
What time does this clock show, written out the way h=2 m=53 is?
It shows h=2 m=59
